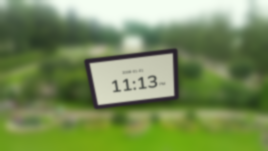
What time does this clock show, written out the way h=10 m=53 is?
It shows h=11 m=13
